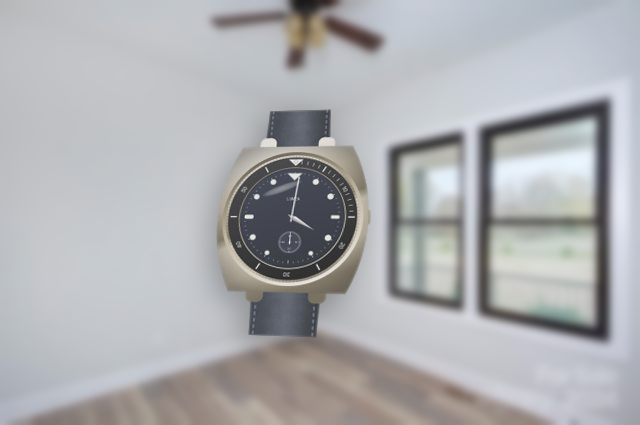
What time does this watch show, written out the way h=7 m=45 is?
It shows h=4 m=1
